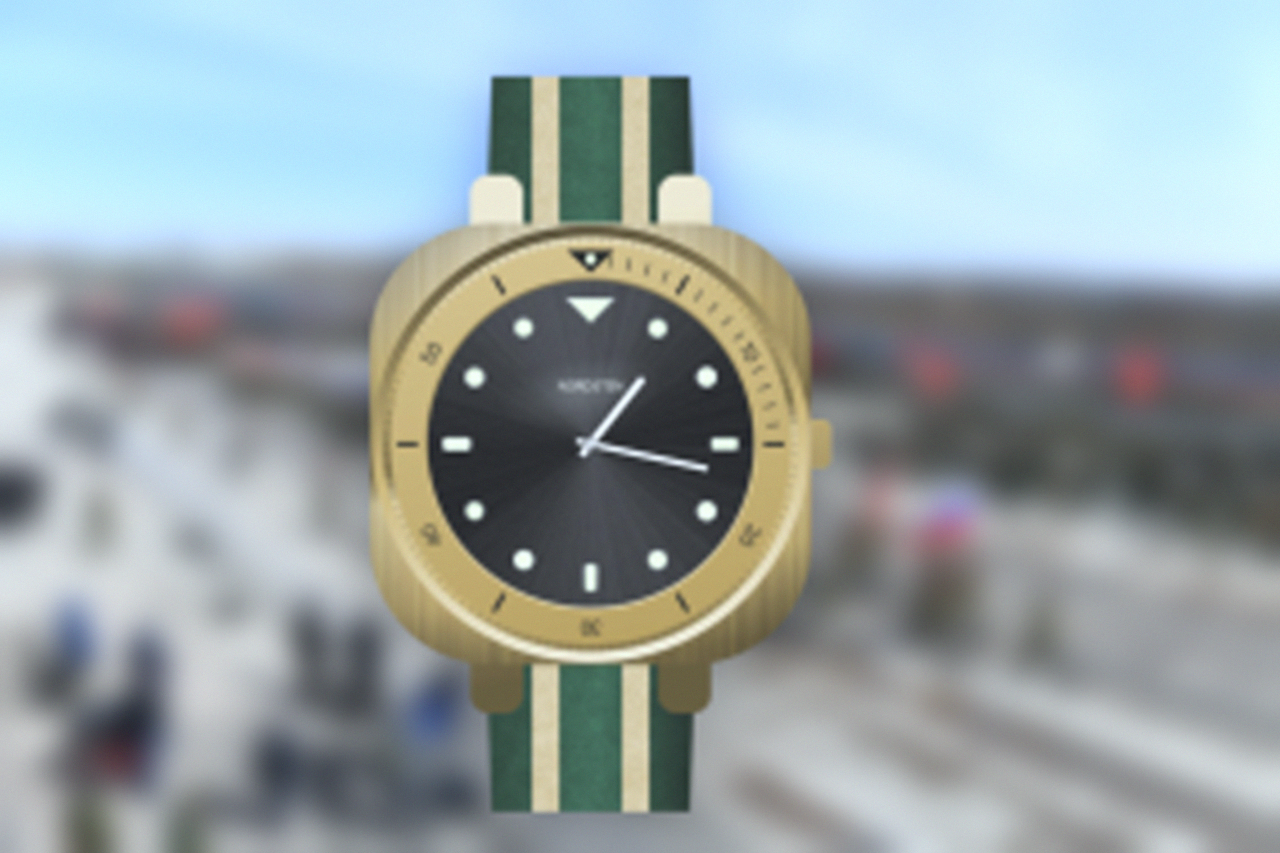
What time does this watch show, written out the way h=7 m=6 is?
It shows h=1 m=17
